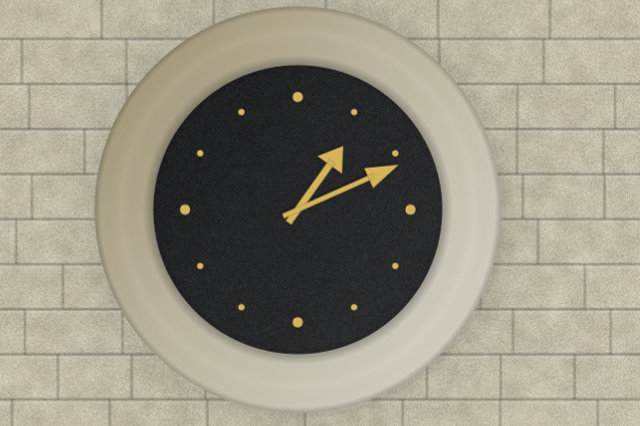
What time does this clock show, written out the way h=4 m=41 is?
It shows h=1 m=11
